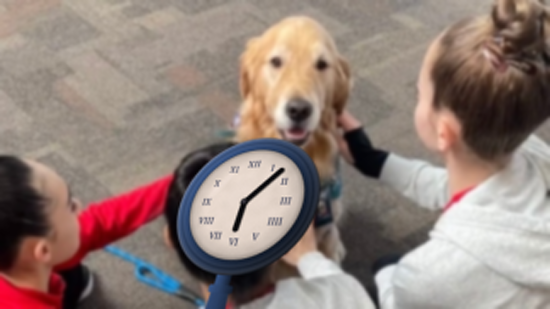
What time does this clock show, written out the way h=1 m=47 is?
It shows h=6 m=7
